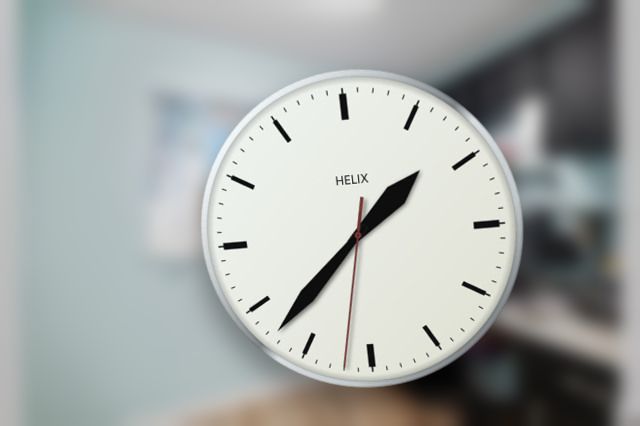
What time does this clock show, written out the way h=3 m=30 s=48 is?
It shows h=1 m=37 s=32
